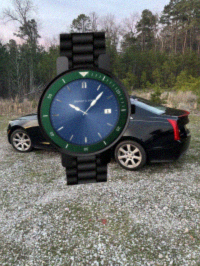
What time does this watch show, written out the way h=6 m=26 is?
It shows h=10 m=7
